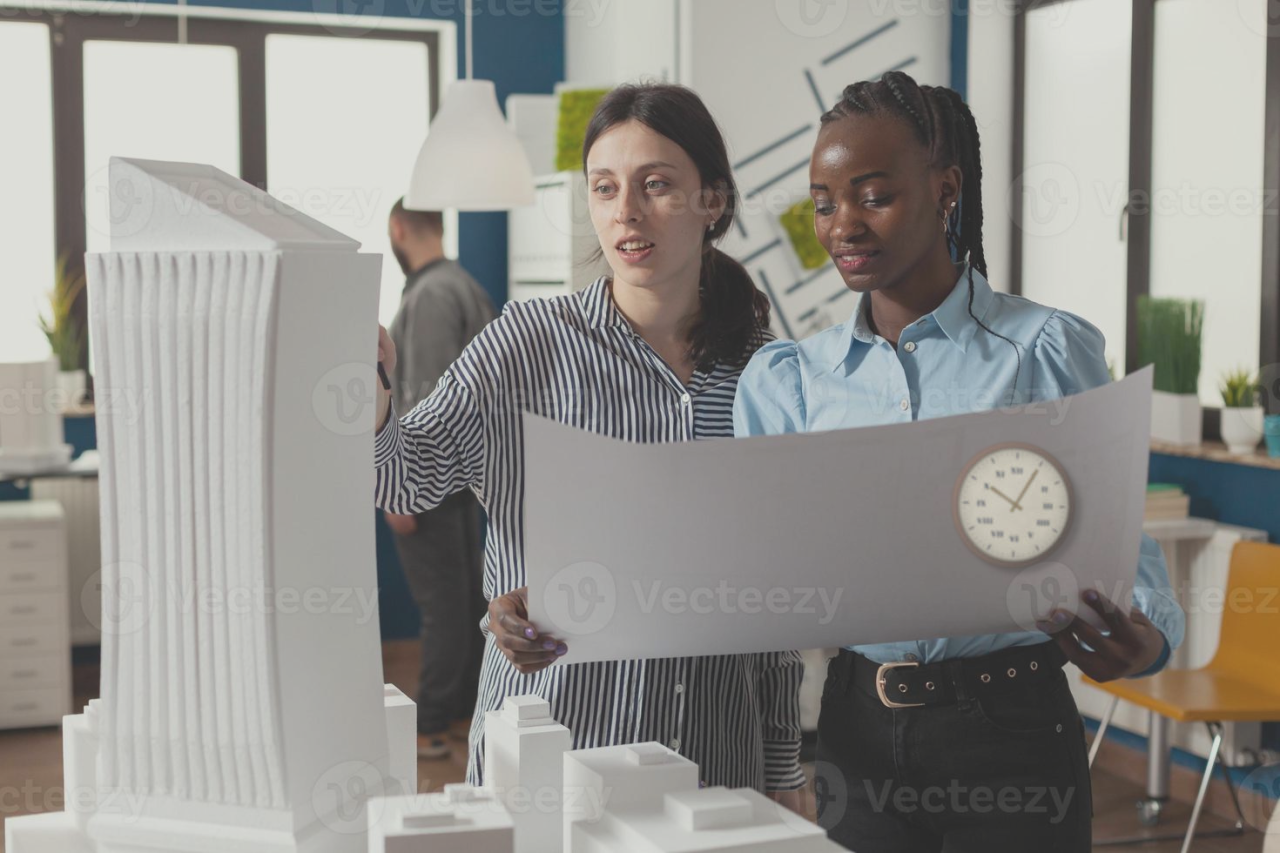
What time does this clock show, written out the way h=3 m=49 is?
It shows h=10 m=5
